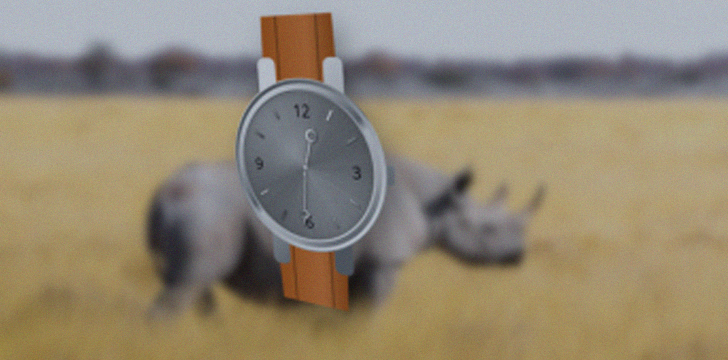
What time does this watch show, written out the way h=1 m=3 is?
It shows h=12 m=31
